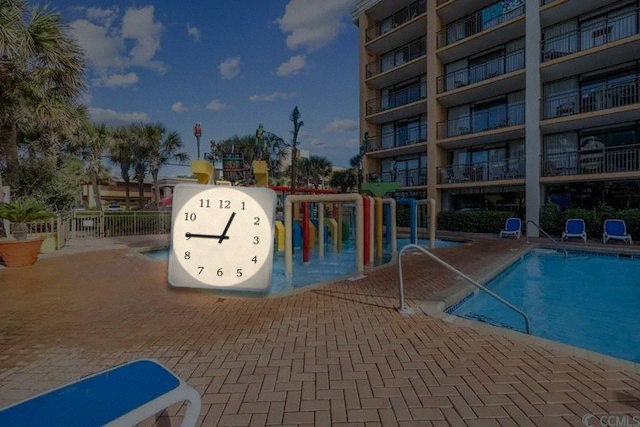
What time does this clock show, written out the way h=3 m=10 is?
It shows h=12 m=45
